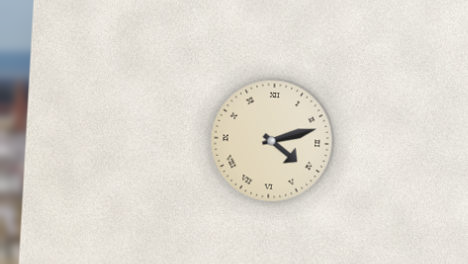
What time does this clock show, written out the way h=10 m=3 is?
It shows h=4 m=12
